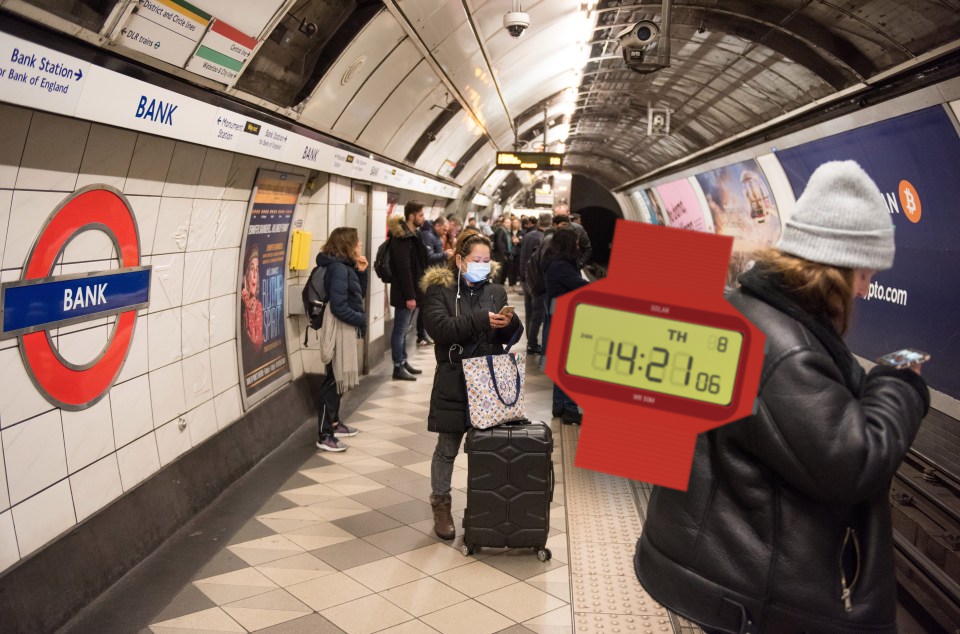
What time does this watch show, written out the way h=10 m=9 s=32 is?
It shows h=14 m=21 s=6
